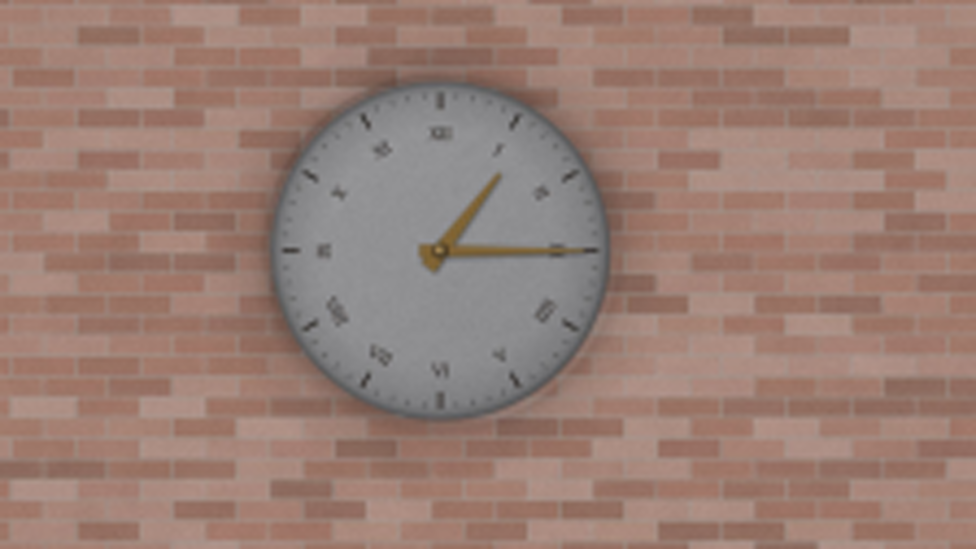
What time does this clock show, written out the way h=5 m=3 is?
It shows h=1 m=15
